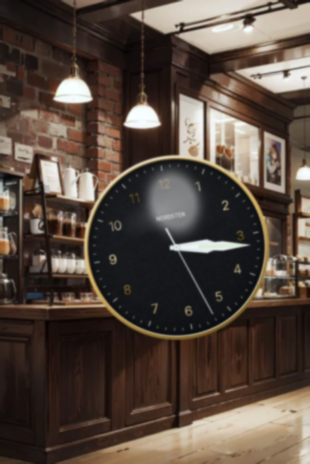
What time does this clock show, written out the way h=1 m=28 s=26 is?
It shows h=3 m=16 s=27
